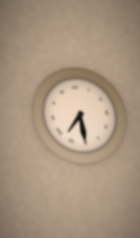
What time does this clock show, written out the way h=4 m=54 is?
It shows h=7 m=30
